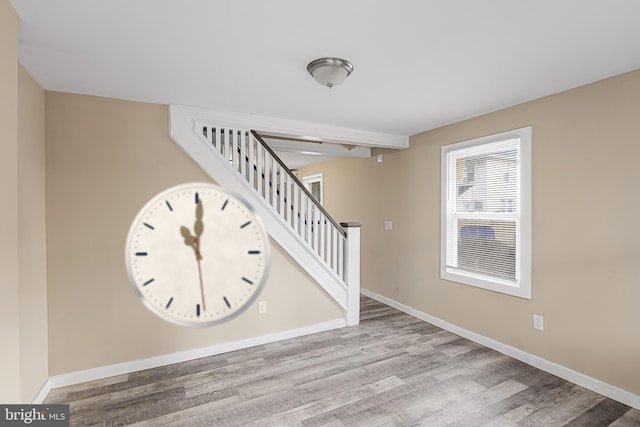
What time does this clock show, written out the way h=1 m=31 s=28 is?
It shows h=11 m=0 s=29
